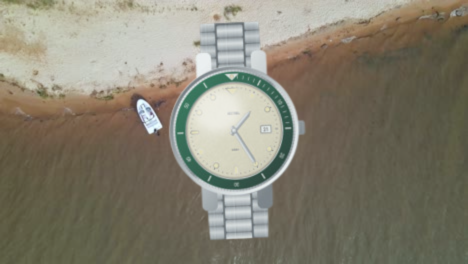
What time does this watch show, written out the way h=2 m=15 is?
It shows h=1 m=25
